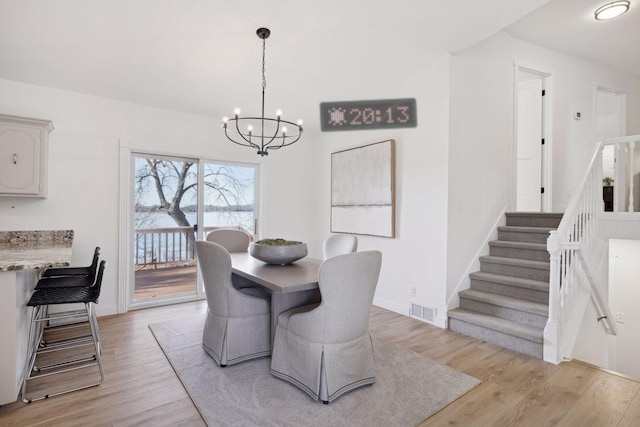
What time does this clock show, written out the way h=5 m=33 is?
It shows h=20 m=13
